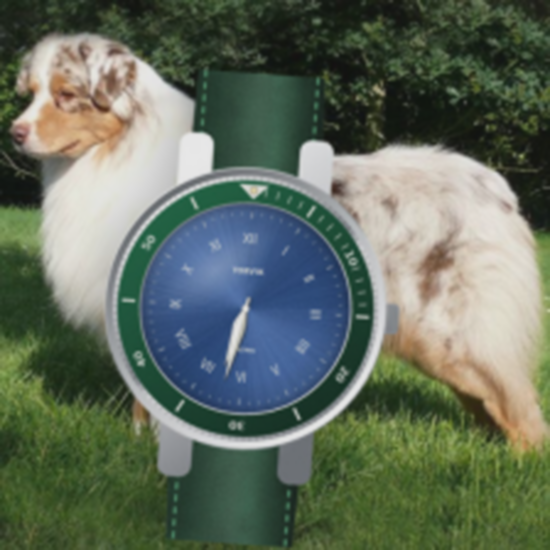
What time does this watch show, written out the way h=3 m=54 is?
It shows h=6 m=32
